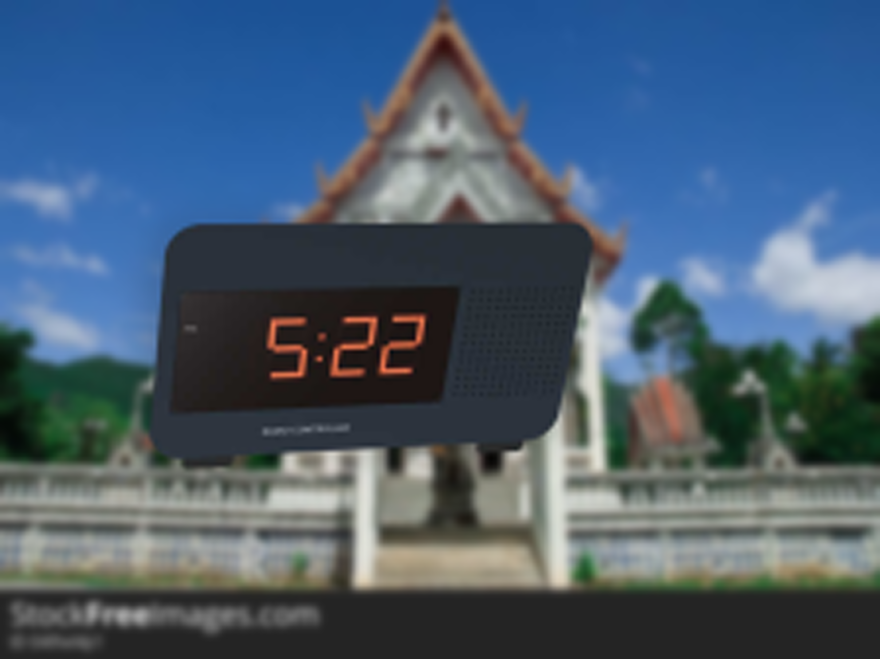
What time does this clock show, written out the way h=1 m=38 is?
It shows h=5 m=22
